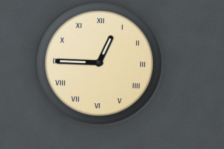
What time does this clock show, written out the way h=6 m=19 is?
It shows h=12 m=45
